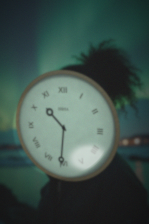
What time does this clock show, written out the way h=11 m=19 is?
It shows h=10 m=31
